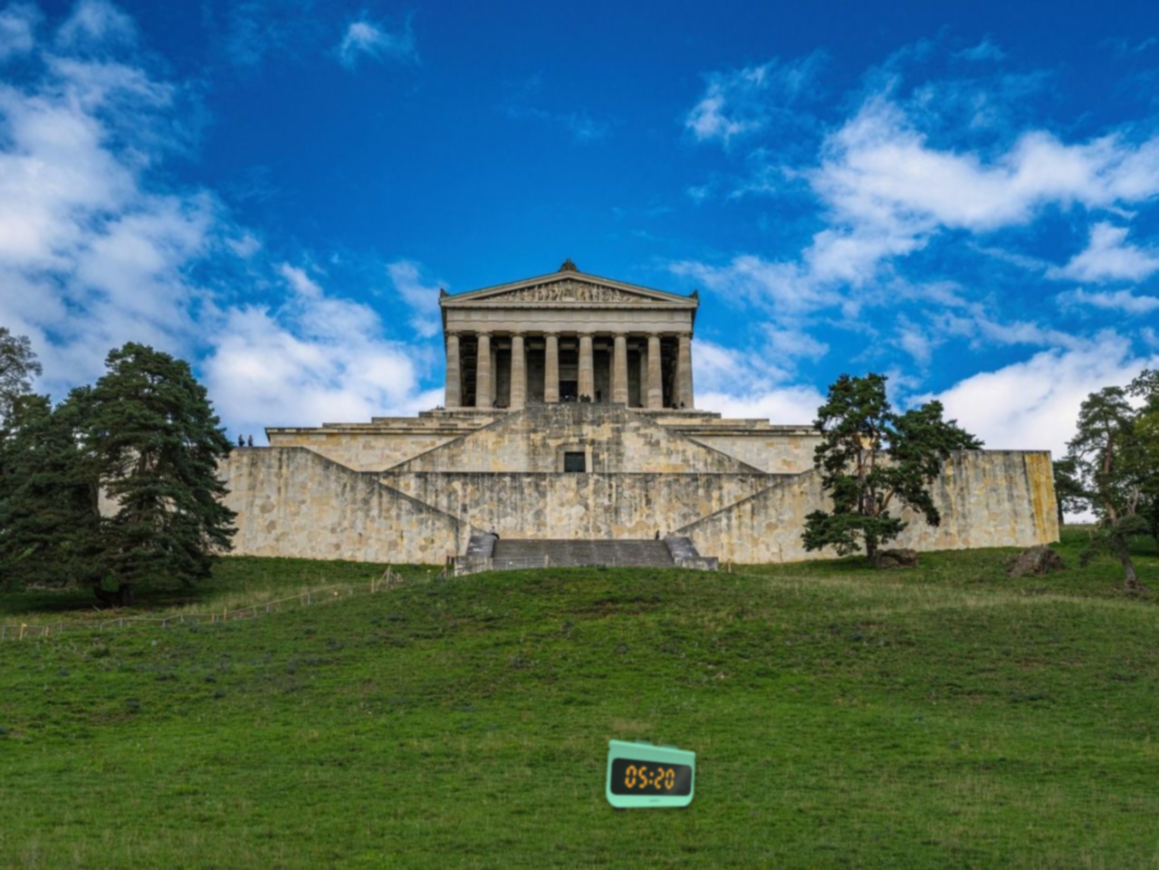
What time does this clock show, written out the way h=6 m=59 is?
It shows h=5 m=20
